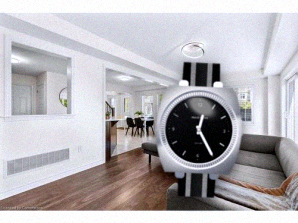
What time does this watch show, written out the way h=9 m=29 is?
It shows h=12 m=25
